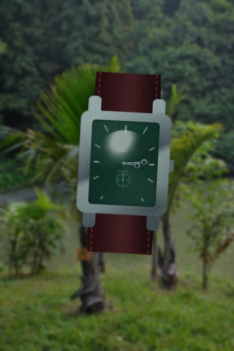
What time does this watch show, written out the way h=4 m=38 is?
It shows h=3 m=14
